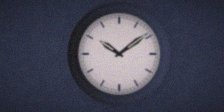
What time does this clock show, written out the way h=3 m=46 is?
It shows h=10 m=9
